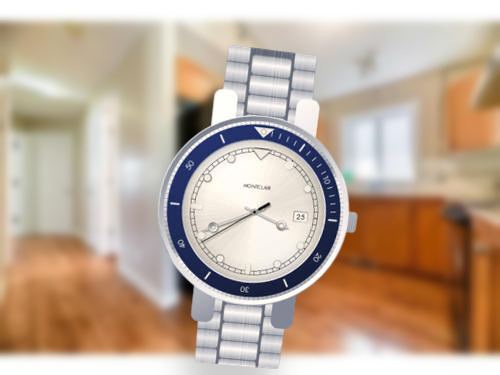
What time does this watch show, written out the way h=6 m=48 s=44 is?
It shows h=3 m=40 s=39
